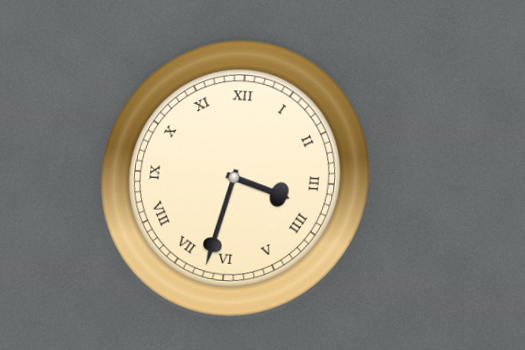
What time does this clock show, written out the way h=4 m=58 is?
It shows h=3 m=32
